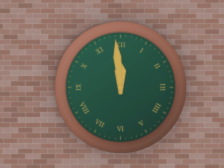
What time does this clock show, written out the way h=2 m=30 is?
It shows h=11 m=59
